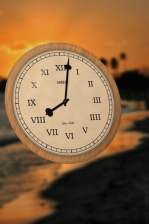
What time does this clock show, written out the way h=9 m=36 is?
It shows h=8 m=2
